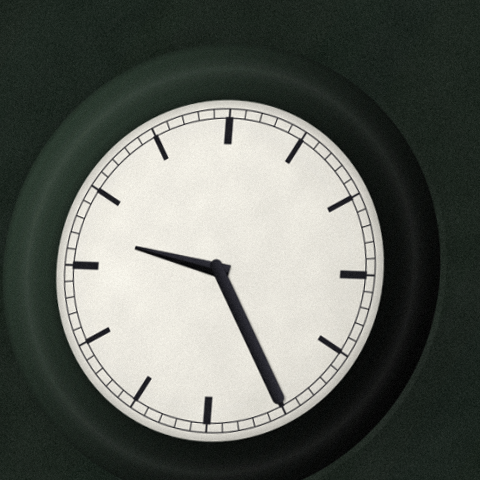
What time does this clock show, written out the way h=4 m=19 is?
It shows h=9 m=25
